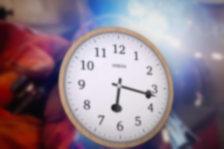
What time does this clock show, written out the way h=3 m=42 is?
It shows h=6 m=17
